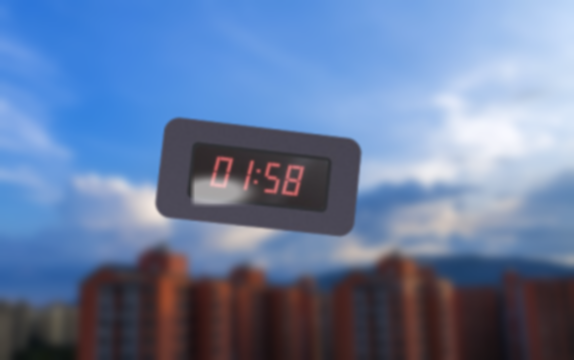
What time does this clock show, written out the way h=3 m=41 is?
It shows h=1 m=58
